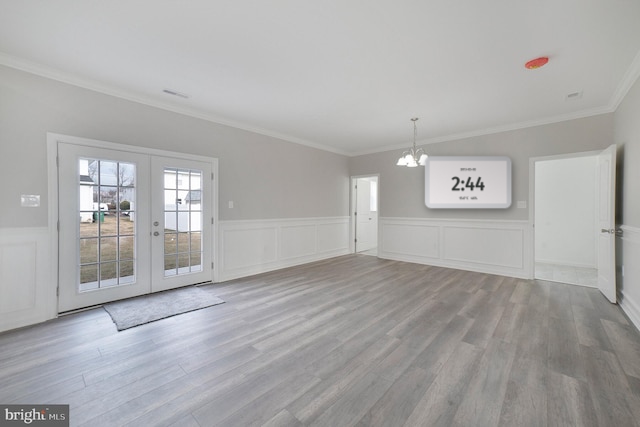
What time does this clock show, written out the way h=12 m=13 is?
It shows h=2 m=44
